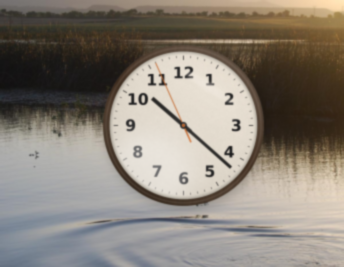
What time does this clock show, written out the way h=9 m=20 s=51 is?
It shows h=10 m=21 s=56
